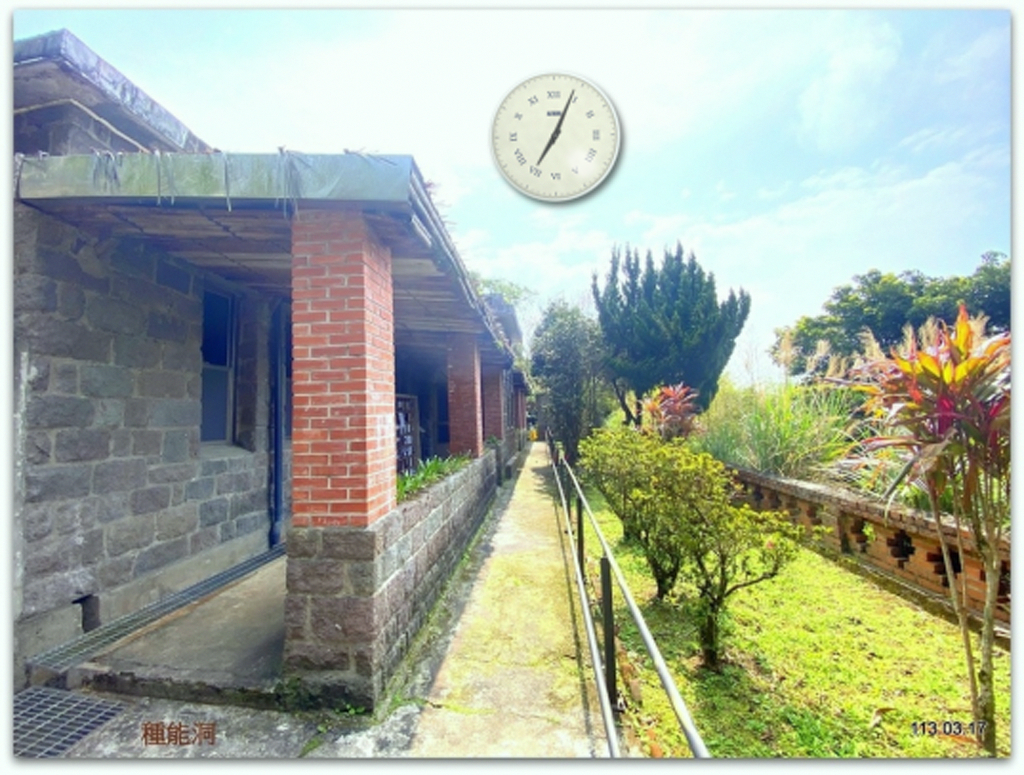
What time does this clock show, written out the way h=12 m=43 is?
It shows h=7 m=4
